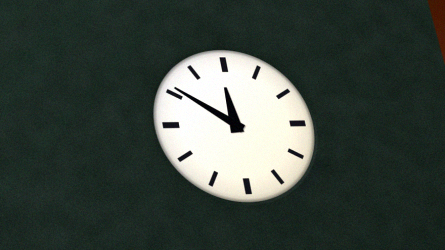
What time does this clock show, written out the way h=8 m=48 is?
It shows h=11 m=51
